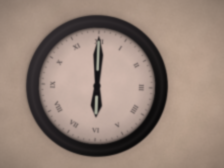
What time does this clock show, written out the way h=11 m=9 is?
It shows h=6 m=0
